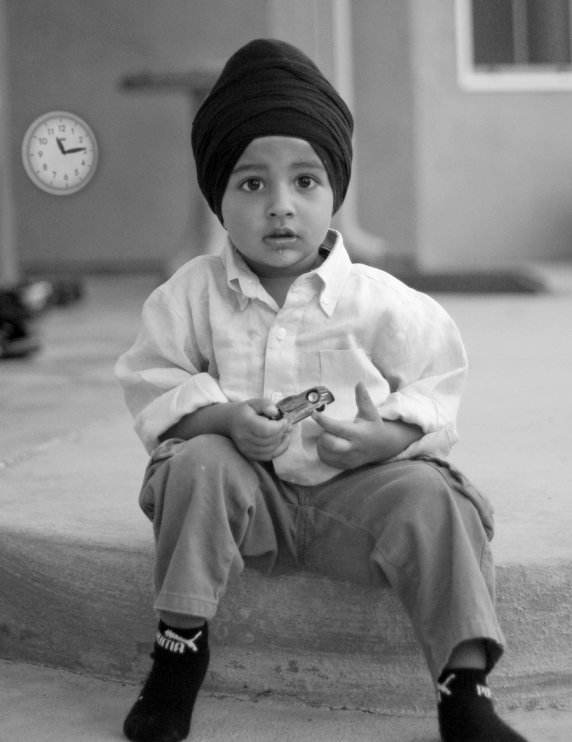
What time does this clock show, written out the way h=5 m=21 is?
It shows h=11 m=14
